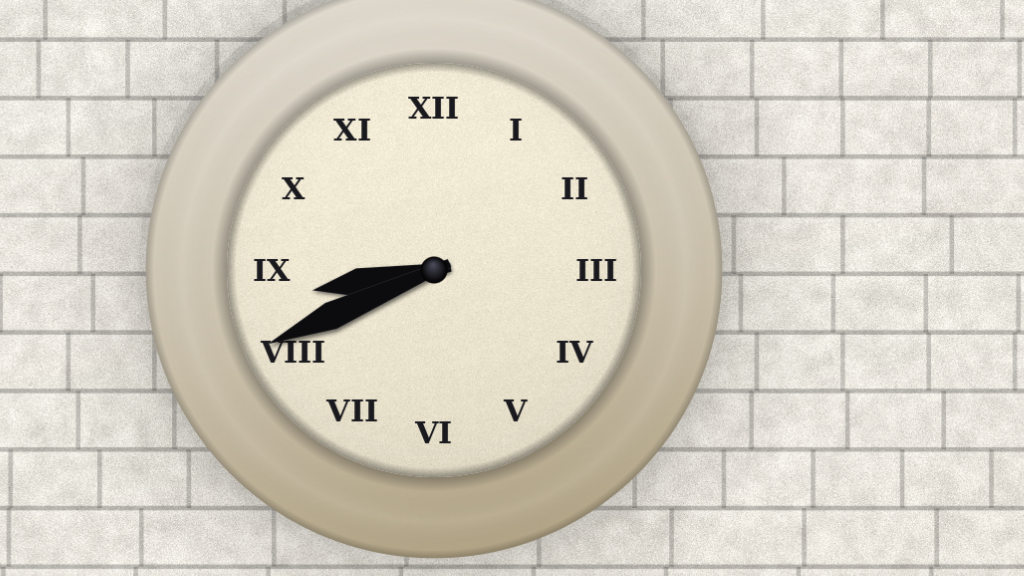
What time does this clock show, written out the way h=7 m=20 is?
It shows h=8 m=41
